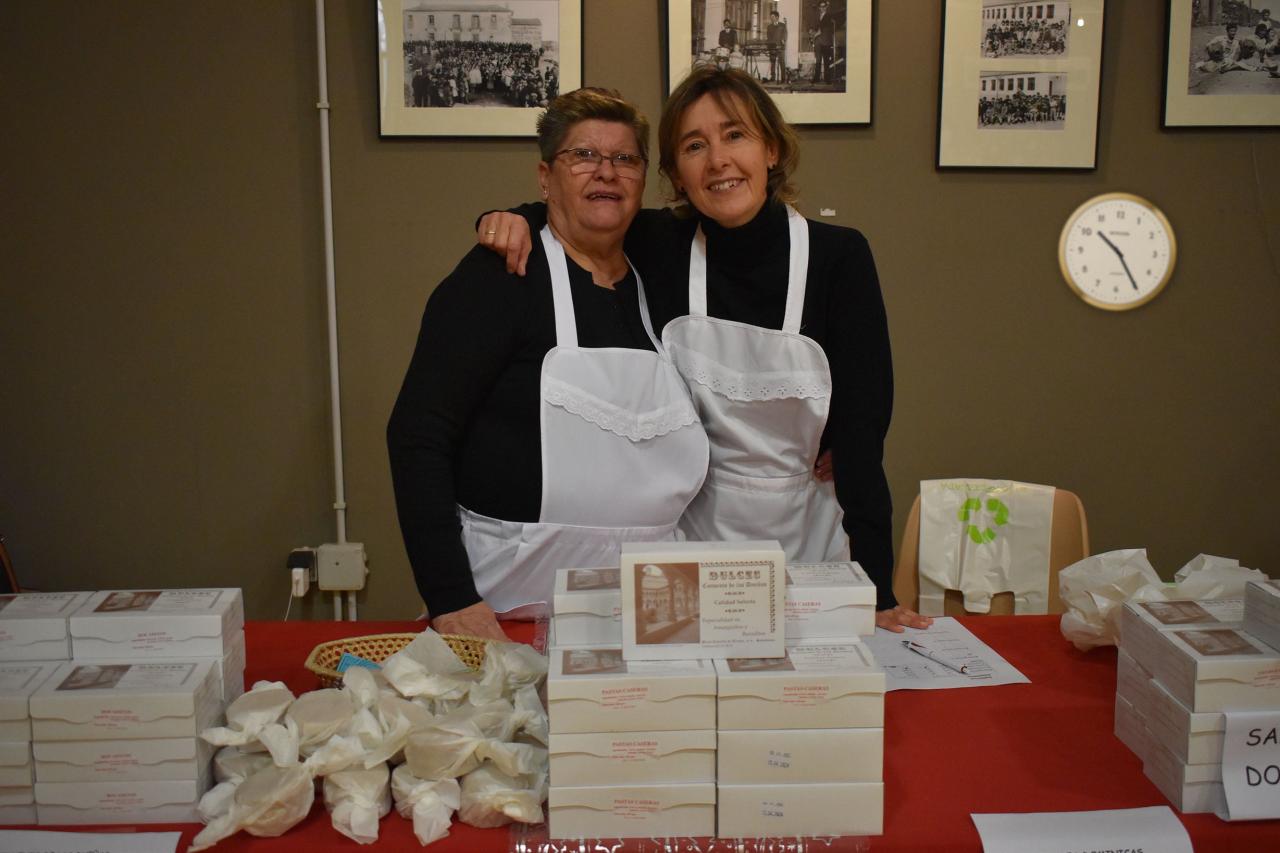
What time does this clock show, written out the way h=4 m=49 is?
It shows h=10 m=25
